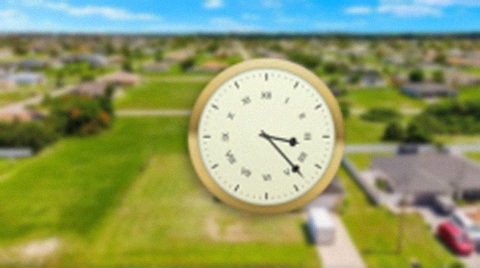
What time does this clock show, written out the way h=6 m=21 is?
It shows h=3 m=23
